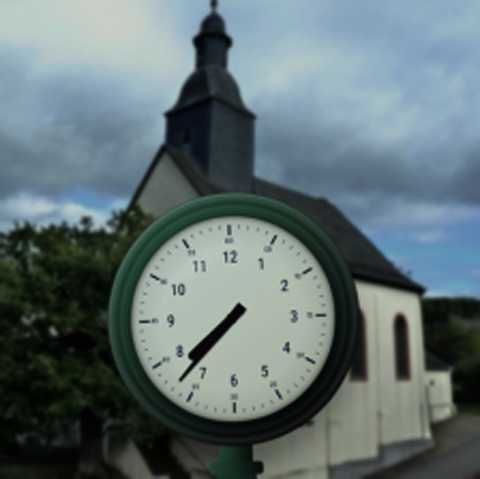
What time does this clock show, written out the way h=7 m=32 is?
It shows h=7 m=37
